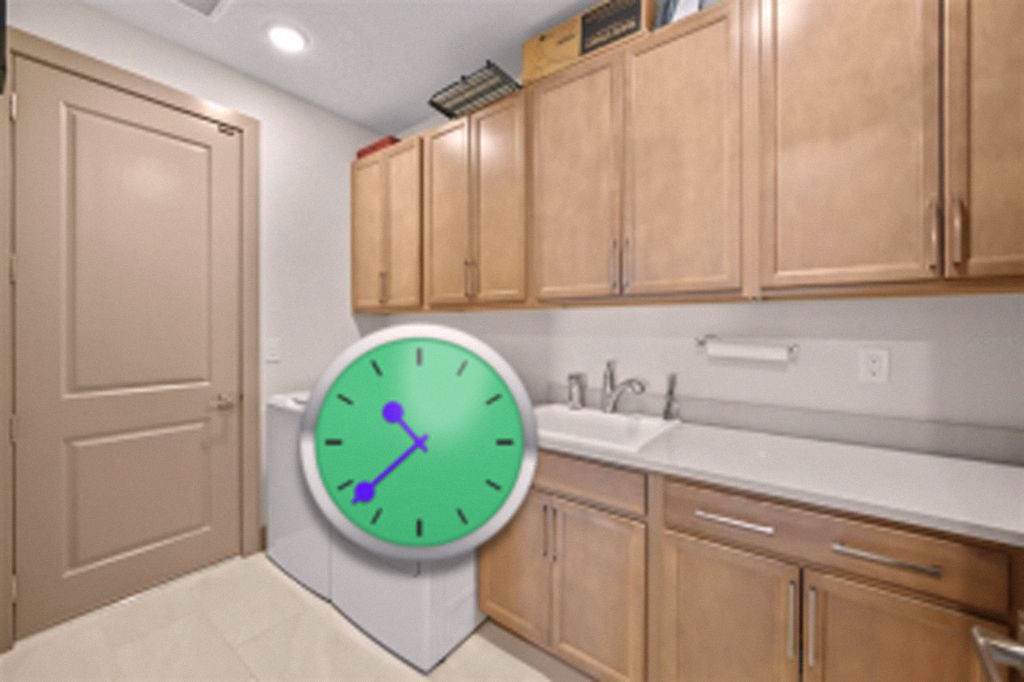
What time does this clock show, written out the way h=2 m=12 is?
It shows h=10 m=38
